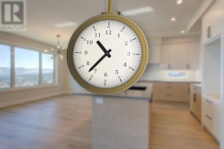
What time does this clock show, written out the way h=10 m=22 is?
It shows h=10 m=37
